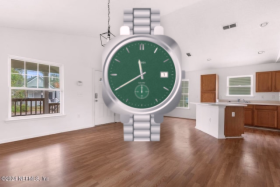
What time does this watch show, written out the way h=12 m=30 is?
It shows h=11 m=40
